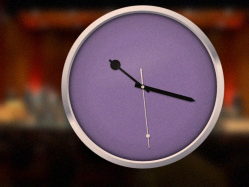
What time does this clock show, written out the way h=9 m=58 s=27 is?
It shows h=10 m=17 s=29
